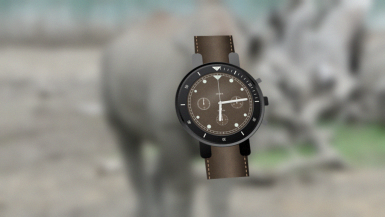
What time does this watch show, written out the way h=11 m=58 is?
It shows h=6 m=14
